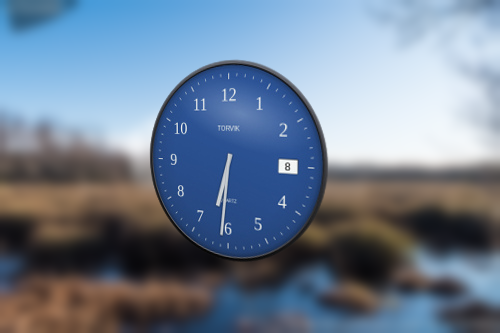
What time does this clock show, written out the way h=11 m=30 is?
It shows h=6 m=31
